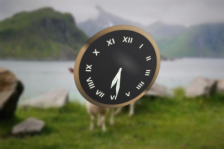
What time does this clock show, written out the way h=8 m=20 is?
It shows h=6 m=29
